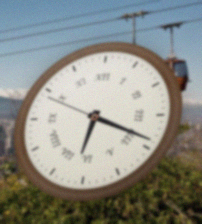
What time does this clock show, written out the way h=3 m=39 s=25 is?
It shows h=6 m=18 s=49
